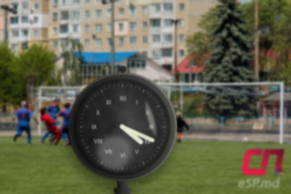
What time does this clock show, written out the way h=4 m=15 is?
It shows h=4 m=19
